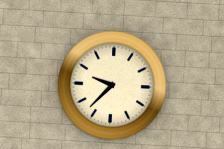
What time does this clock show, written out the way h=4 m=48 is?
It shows h=9 m=37
